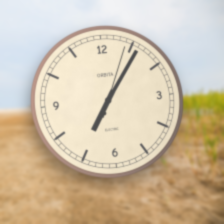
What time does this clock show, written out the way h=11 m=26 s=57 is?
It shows h=7 m=6 s=4
